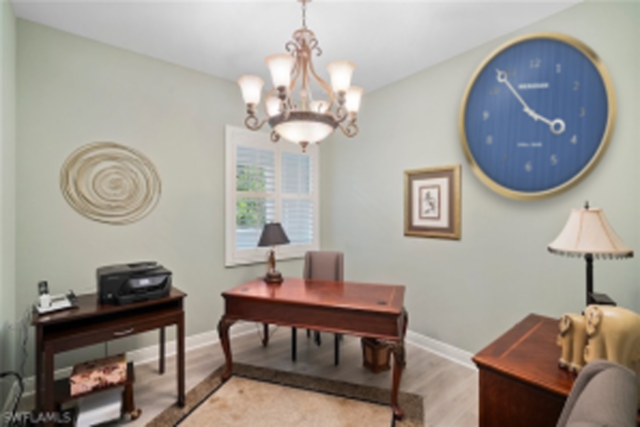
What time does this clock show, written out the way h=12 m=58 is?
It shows h=3 m=53
